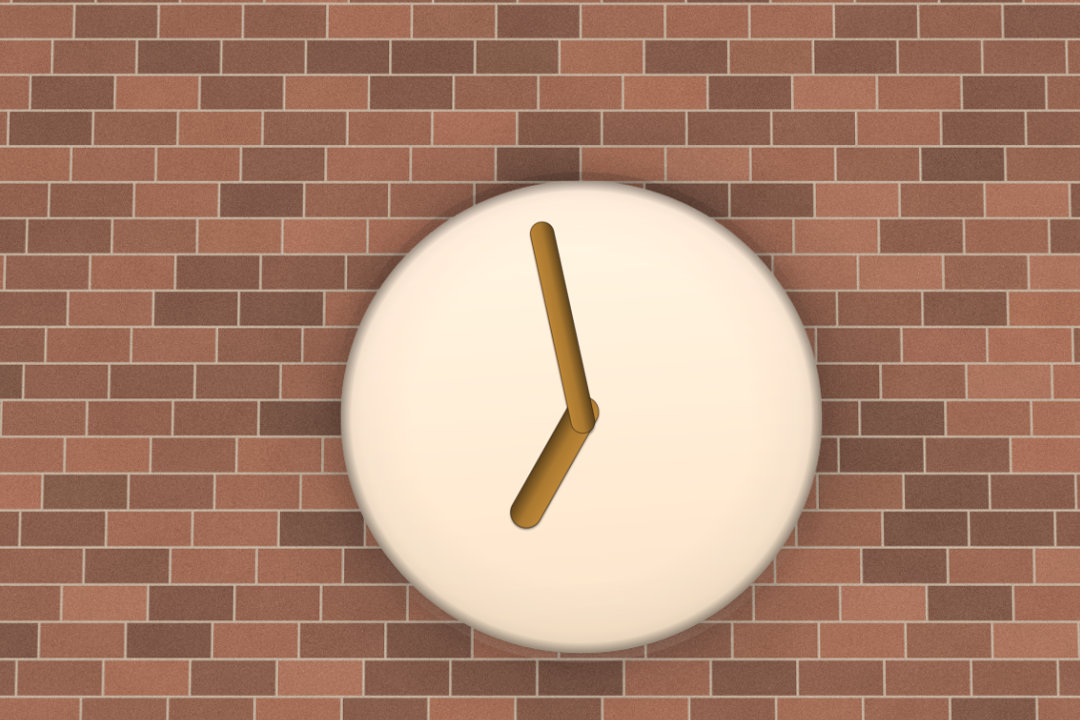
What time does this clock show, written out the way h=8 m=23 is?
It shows h=6 m=58
